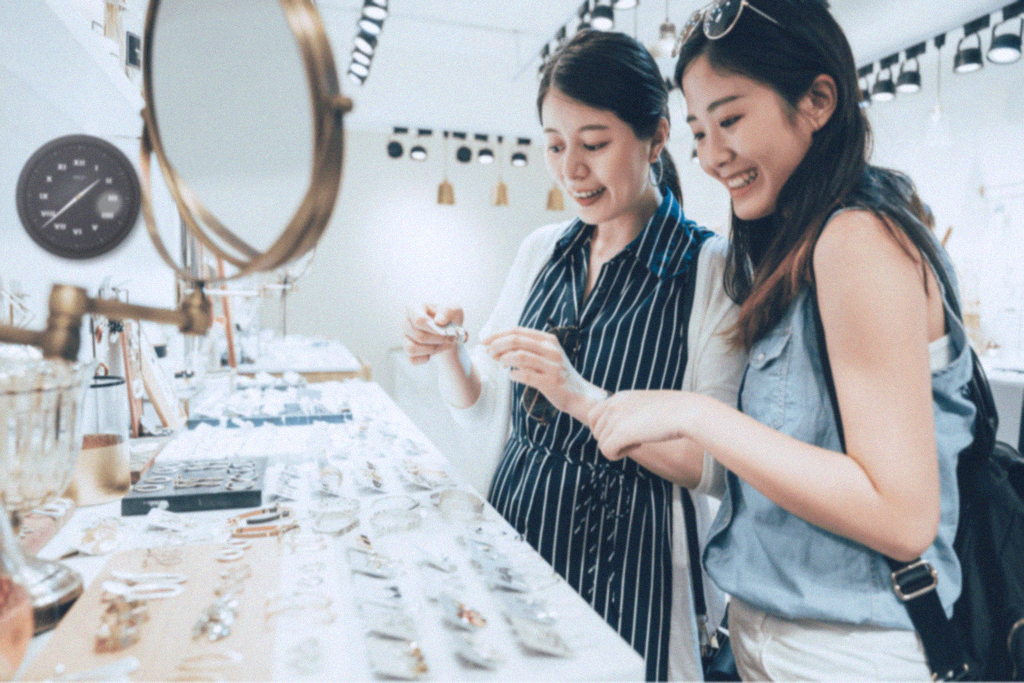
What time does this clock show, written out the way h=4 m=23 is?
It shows h=1 m=38
